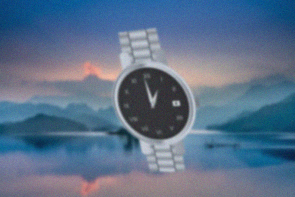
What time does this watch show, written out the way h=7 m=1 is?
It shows h=12 m=59
